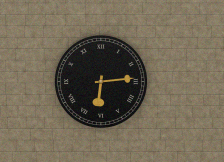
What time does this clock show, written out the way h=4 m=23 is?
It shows h=6 m=14
